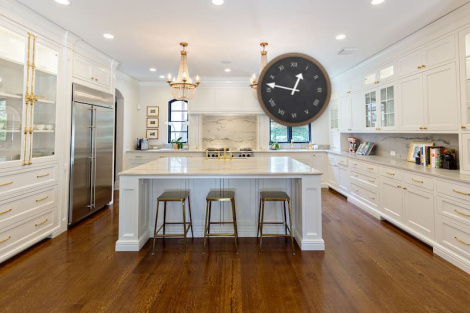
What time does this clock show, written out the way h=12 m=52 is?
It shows h=12 m=47
